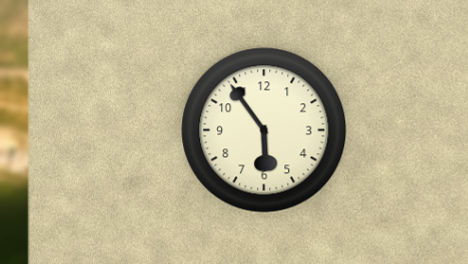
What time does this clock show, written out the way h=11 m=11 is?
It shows h=5 m=54
